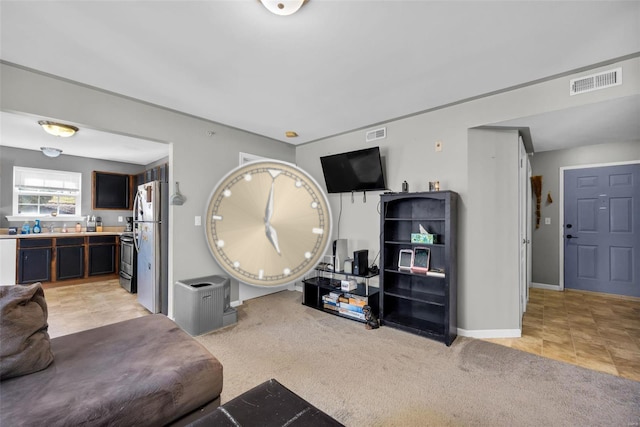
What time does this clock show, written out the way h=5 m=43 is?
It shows h=5 m=0
